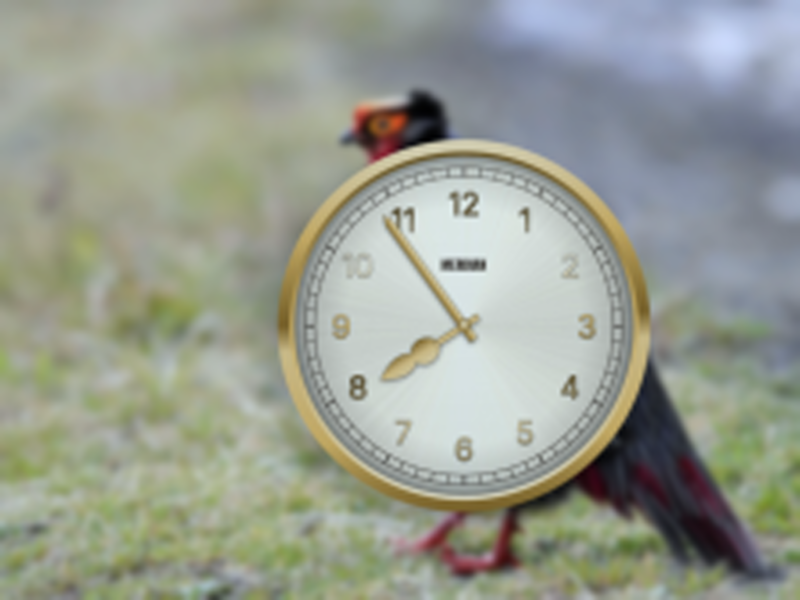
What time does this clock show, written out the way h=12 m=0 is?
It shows h=7 m=54
